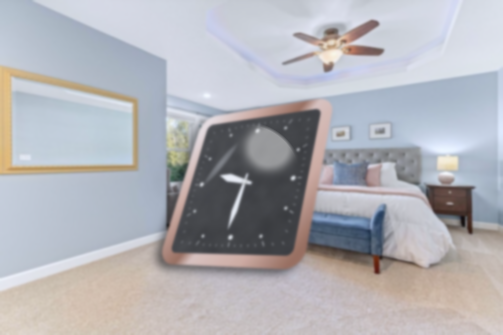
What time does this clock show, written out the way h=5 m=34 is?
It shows h=9 m=31
